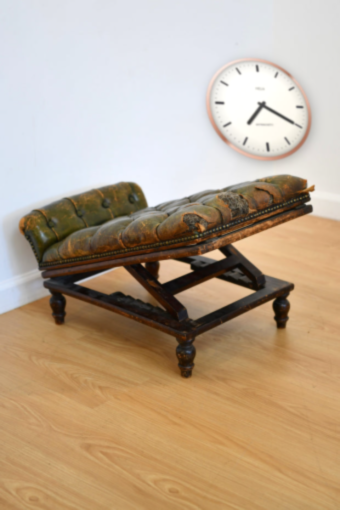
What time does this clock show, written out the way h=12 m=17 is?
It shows h=7 m=20
